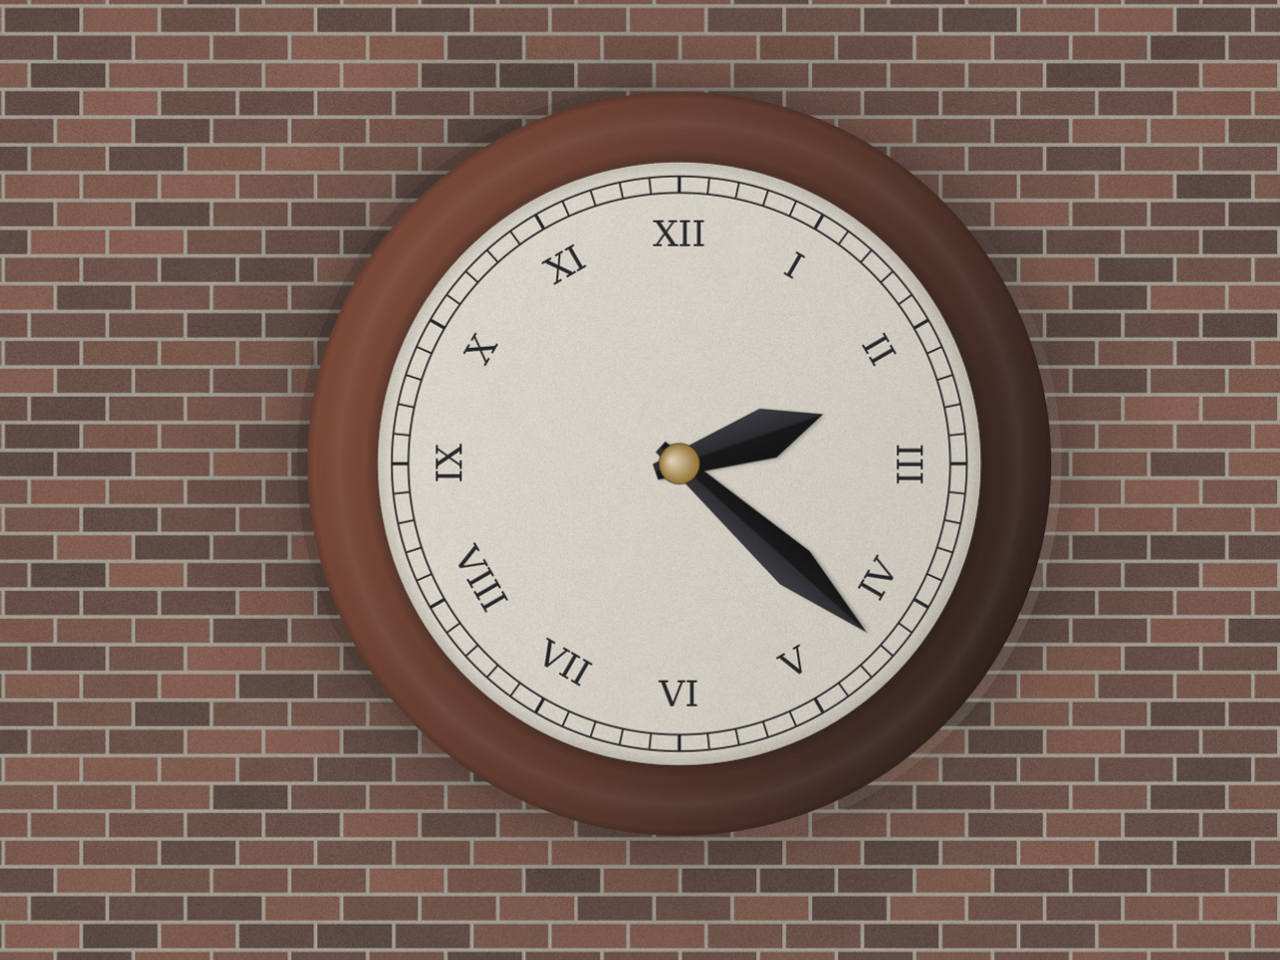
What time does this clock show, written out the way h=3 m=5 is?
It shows h=2 m=22
